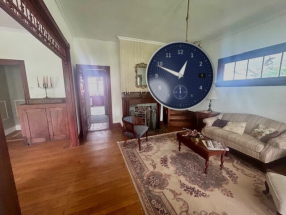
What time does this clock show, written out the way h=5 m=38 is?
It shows h=12 m=49
